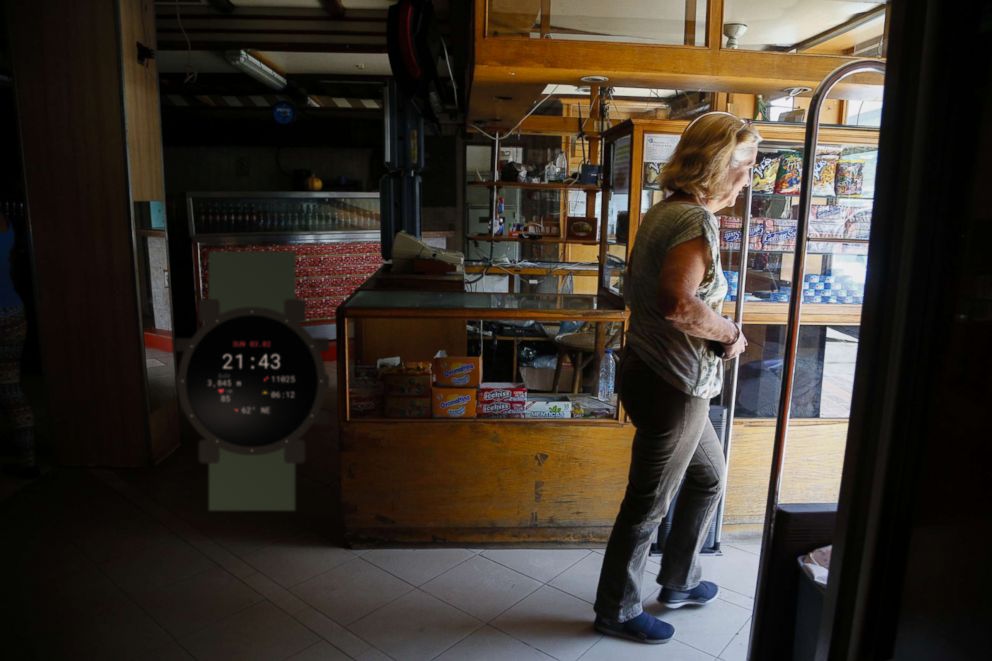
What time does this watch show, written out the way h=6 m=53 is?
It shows h=21 m=43
